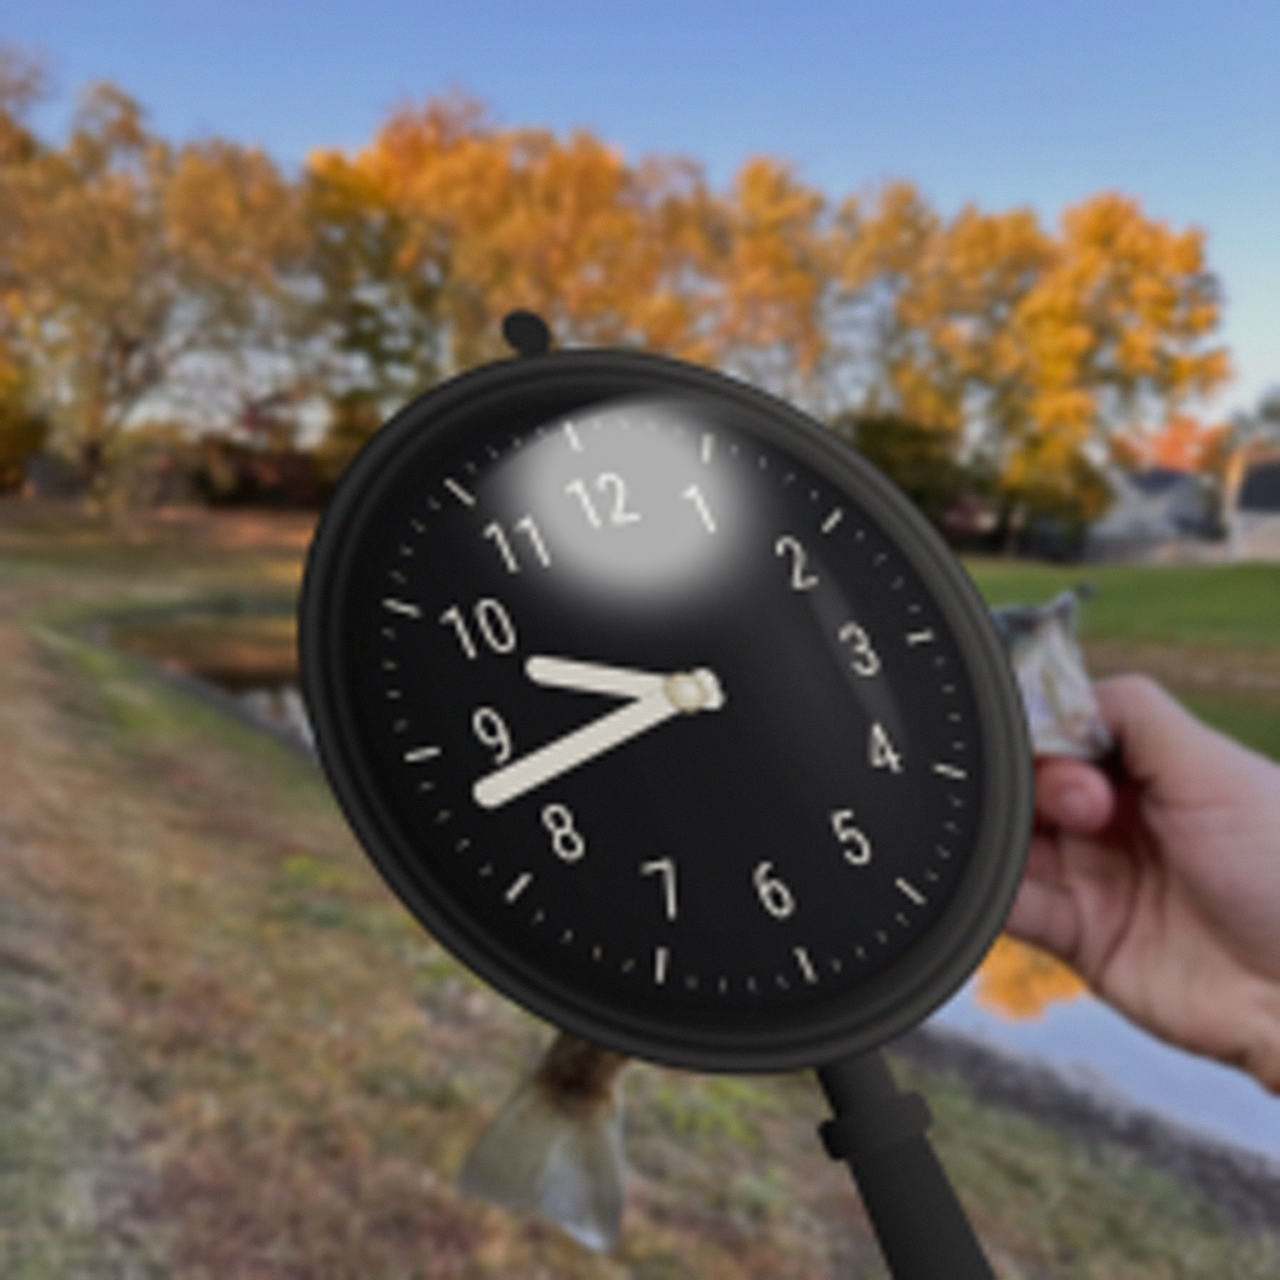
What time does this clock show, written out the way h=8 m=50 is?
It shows h=9 m=43
